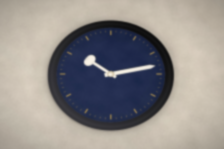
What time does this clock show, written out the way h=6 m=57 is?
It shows h=10 m=13
